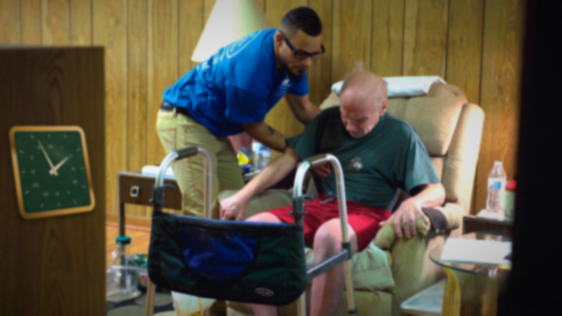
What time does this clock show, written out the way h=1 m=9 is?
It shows h=1 m=56
